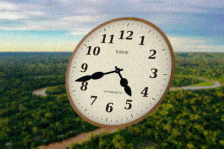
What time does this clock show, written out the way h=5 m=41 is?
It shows h=4 m=42
